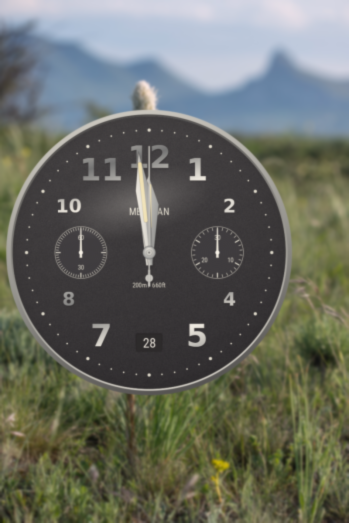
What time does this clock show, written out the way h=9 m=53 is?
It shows h=11 m=59
